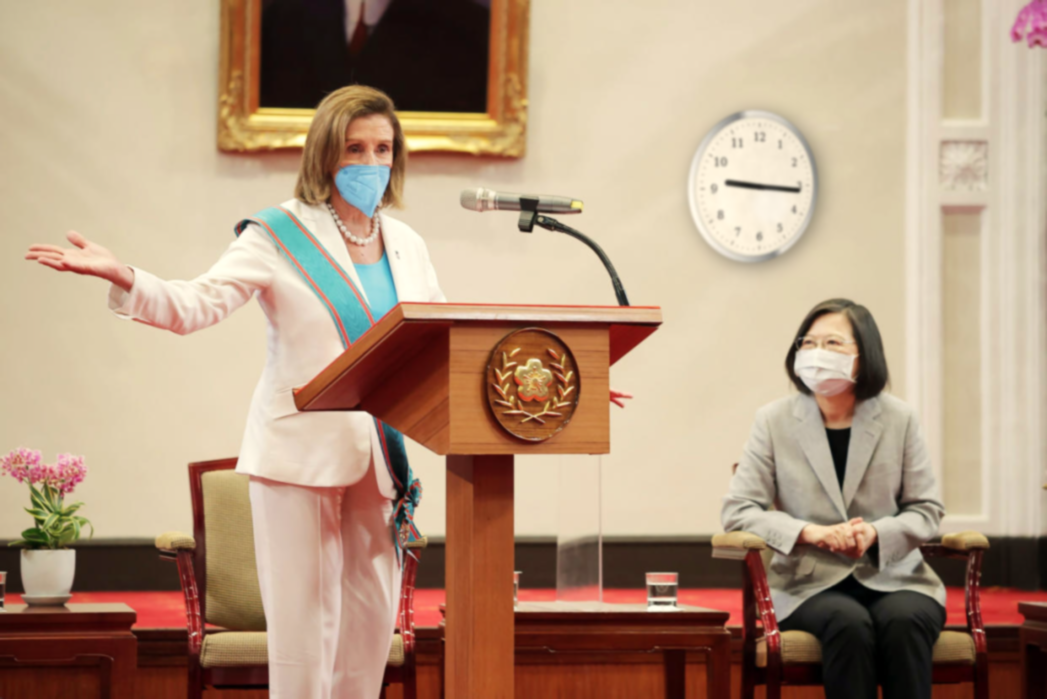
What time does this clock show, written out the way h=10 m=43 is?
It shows h=9 m=16
